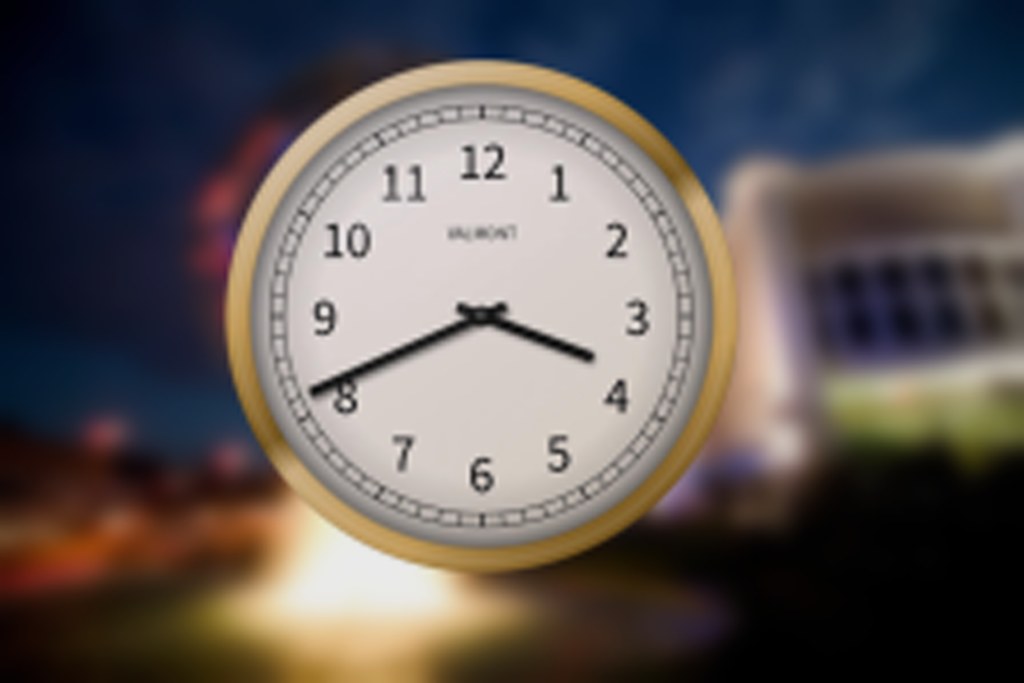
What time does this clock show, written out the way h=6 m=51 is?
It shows h=3 m=41
